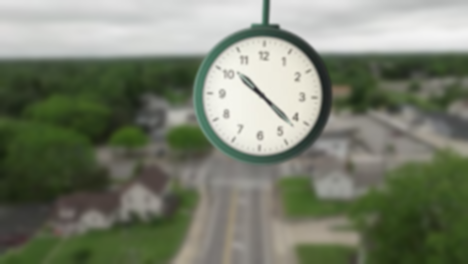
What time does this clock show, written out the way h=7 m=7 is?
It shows h=10 m=22
